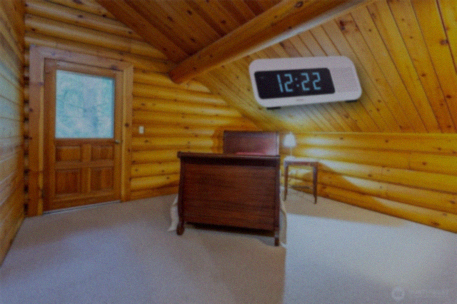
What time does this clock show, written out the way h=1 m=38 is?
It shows h=12 m=22
